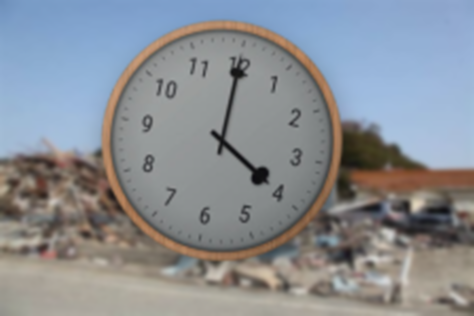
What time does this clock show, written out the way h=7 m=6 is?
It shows h=4 m=0
